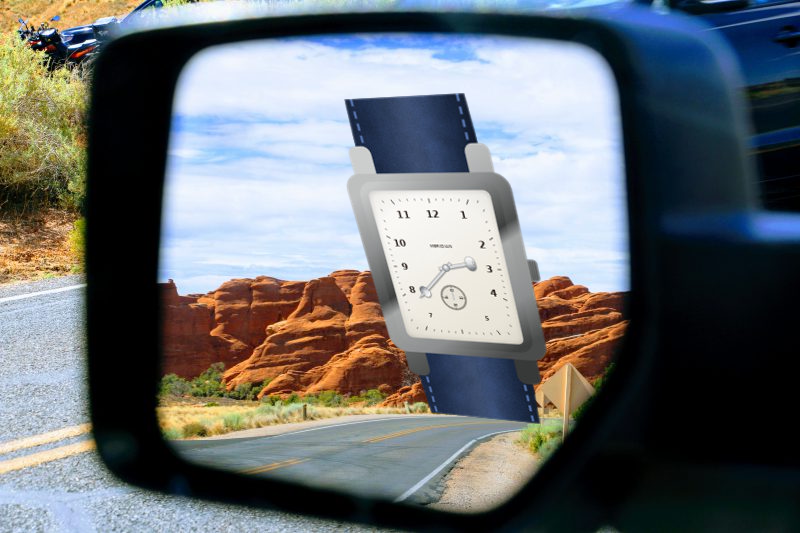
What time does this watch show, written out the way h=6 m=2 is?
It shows h=2 m=38
